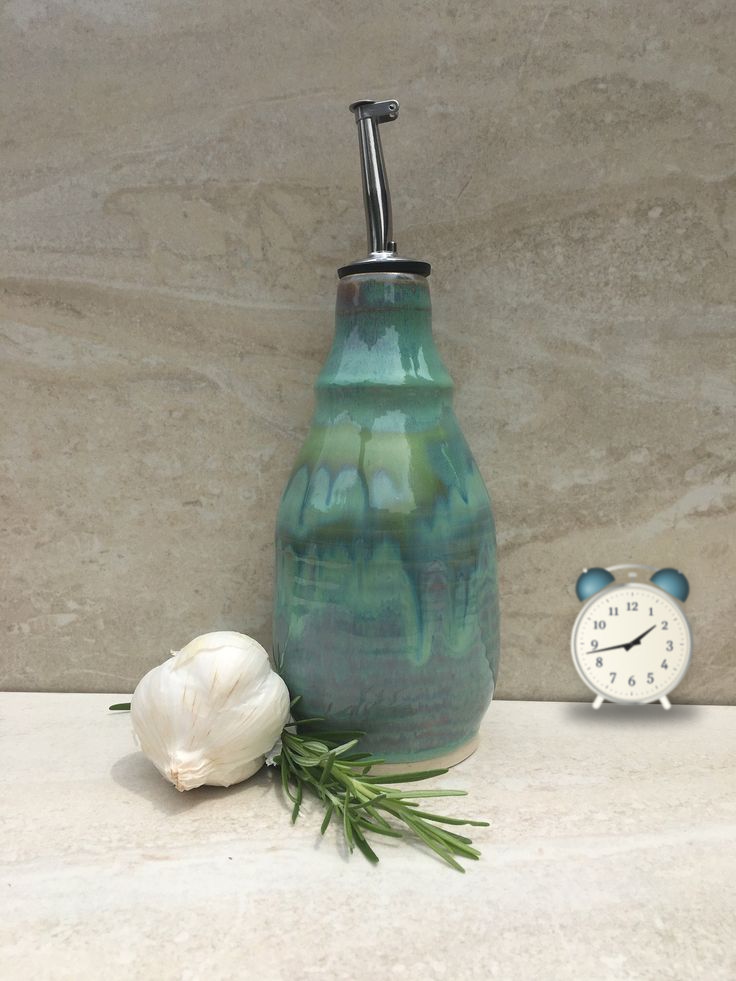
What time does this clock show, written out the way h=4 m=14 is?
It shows h=1 m=43
